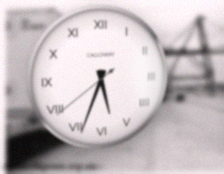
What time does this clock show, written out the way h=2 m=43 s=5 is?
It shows h=5 m=33 s=39
